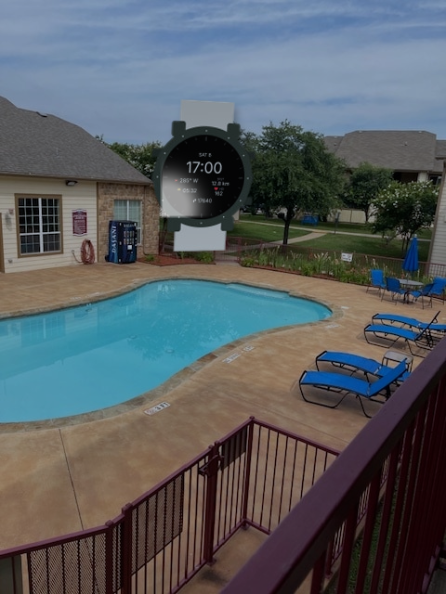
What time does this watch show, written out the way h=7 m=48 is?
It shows h=17 m=0
